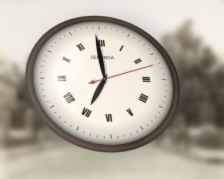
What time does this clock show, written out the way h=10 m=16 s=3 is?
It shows h=6 m=59 s=12
